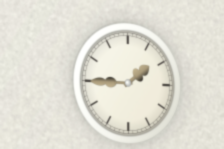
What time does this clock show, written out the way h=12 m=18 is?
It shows h=1 m=45
